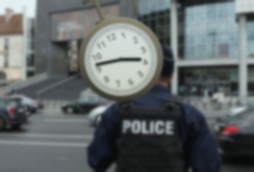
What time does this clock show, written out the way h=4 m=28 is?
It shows h=3 m=47
